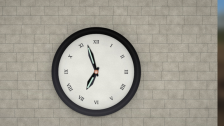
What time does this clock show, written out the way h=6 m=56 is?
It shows h=6 m=57
